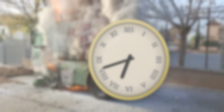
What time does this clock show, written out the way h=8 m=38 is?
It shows h=6 m=42
